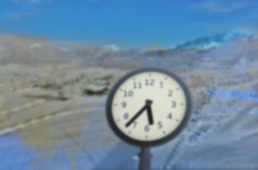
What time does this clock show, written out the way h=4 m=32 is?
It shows h=5 m=37
